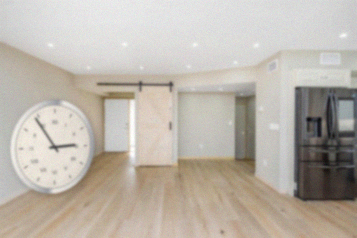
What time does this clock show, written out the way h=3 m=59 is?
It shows h=2 m=54
